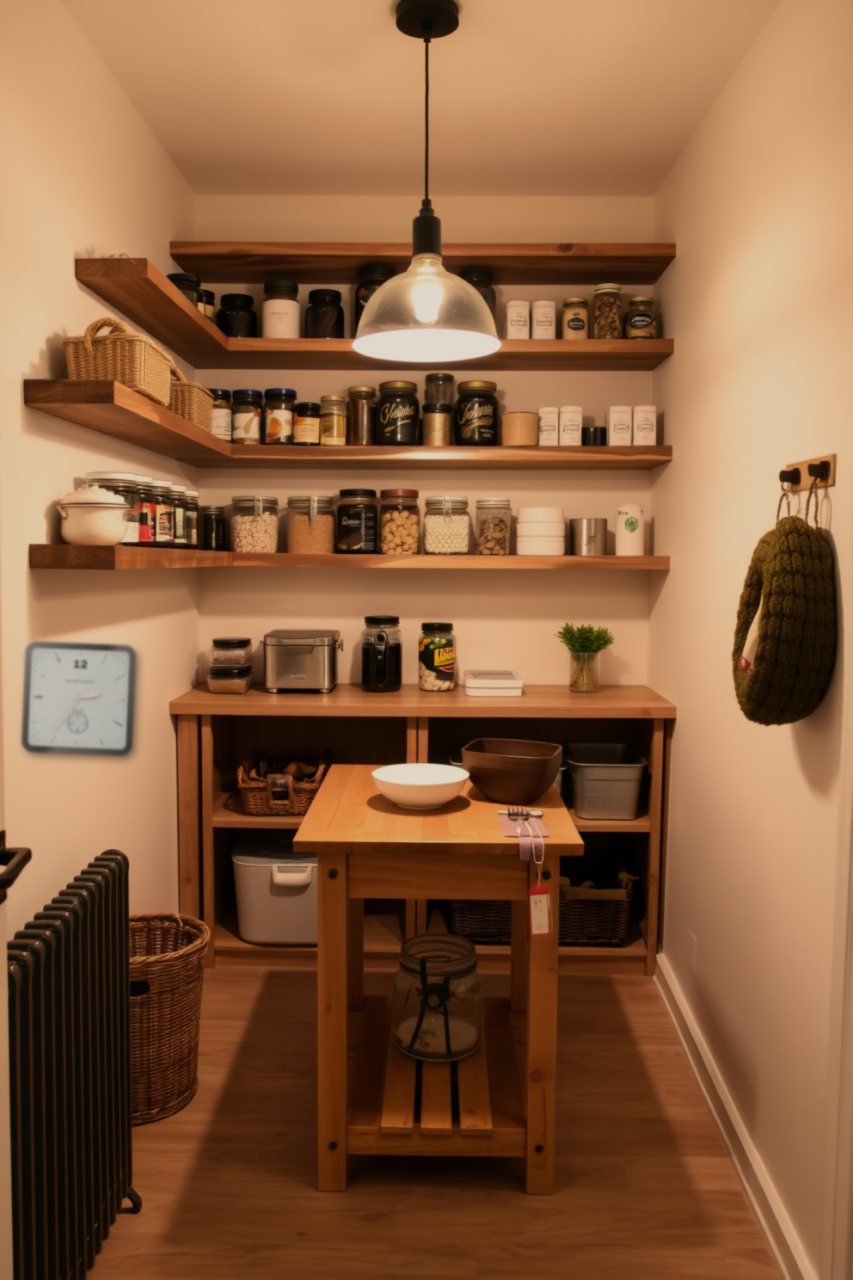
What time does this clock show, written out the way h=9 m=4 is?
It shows h=2 m=36
